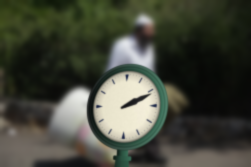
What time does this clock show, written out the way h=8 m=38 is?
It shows h=2 m=11
